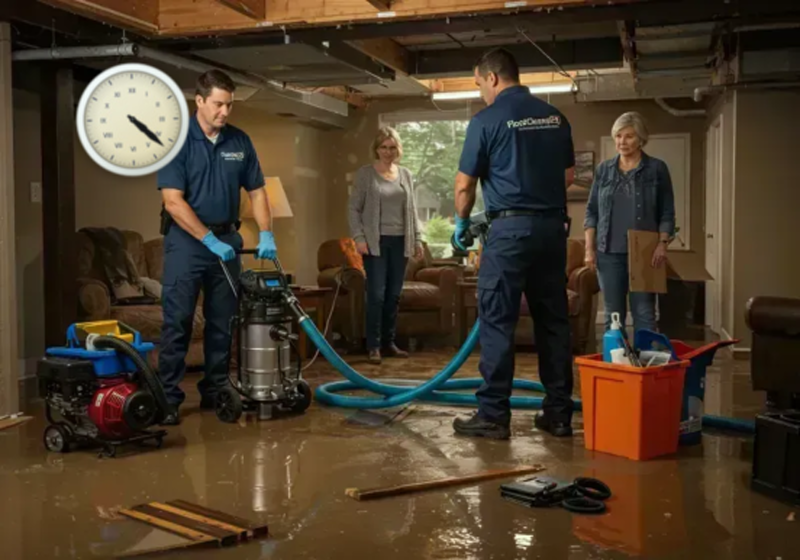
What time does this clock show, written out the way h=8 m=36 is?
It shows h=4 m=22
